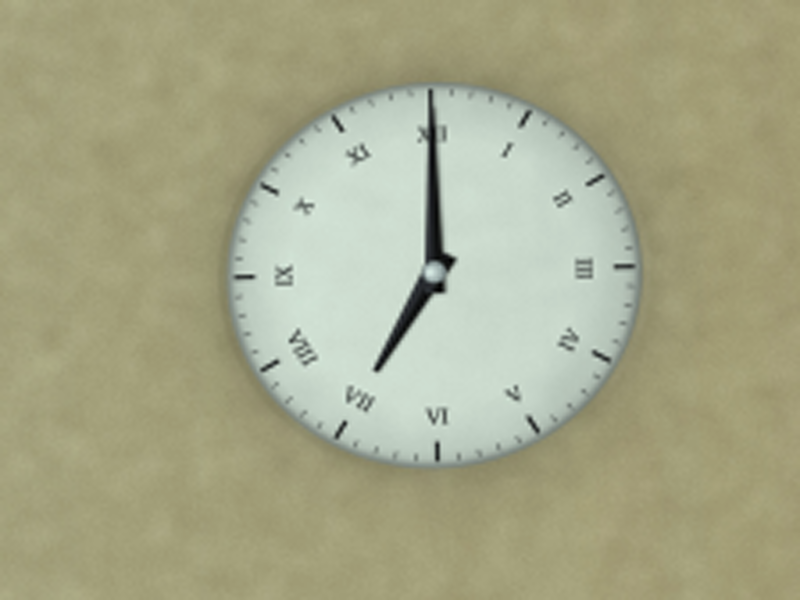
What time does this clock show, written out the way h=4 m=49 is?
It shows h=7 m=0
